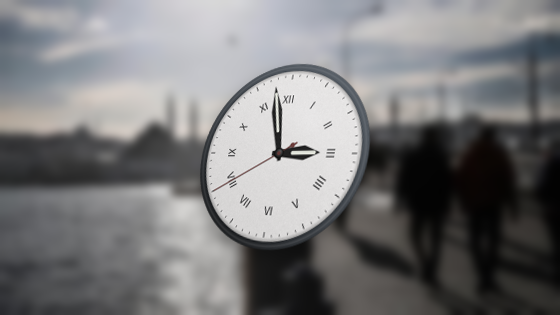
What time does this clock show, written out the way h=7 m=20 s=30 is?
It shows h=2 m=57 s=40
